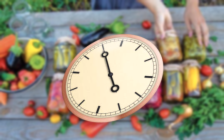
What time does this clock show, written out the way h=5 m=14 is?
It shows h=4 m=55
